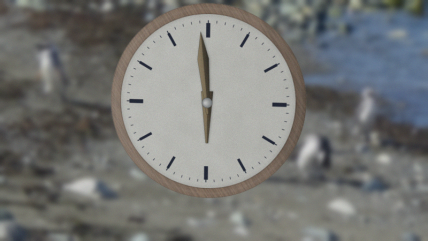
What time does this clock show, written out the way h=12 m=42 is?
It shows h=5 m=59
